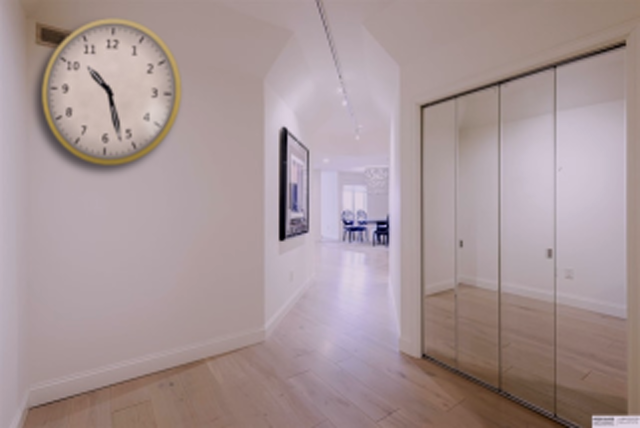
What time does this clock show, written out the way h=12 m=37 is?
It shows h=10 m=27
